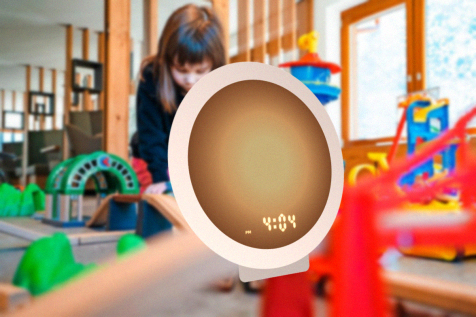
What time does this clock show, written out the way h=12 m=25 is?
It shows h=4 m=4
